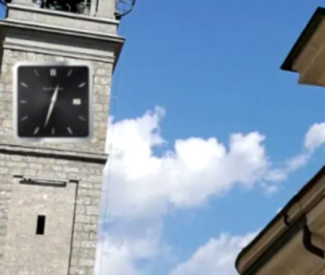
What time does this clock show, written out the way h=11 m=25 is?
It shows h=12 m=33
